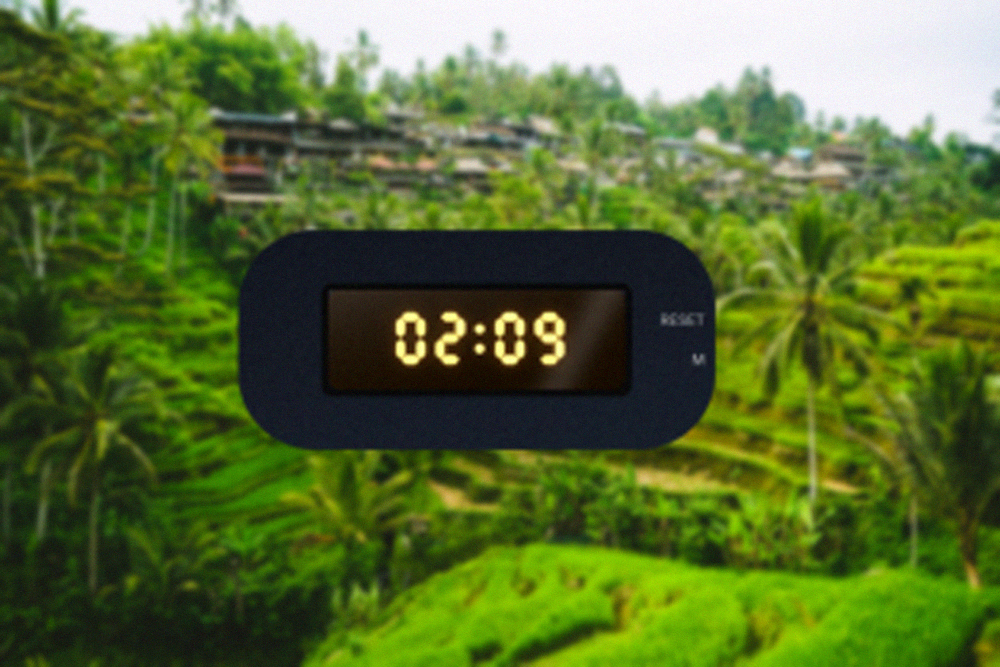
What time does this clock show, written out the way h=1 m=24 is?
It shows h=2 m=9
